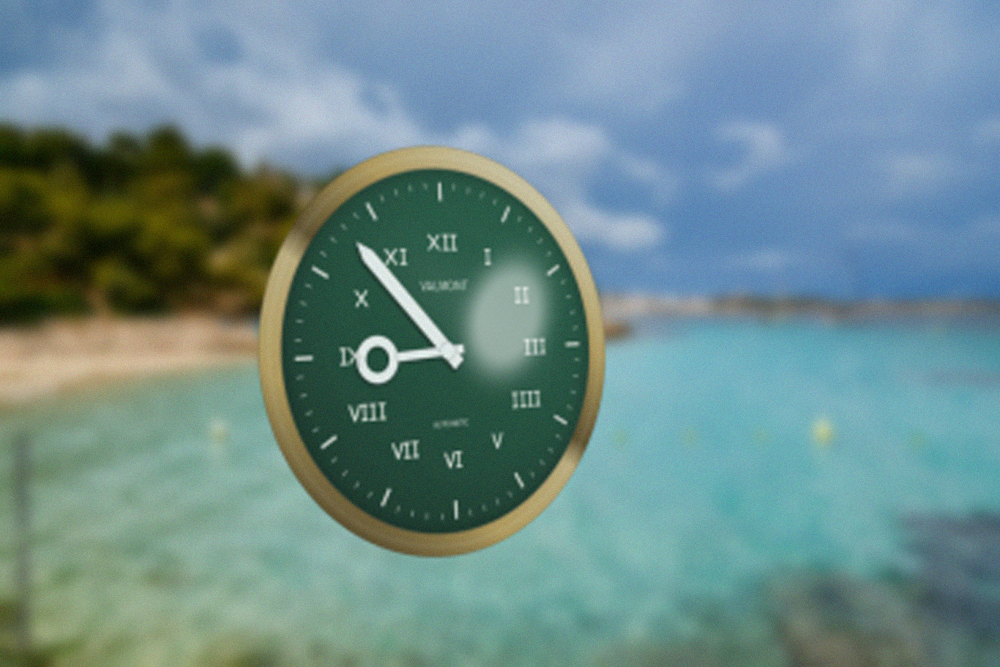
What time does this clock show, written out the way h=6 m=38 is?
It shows h=8 m=53
